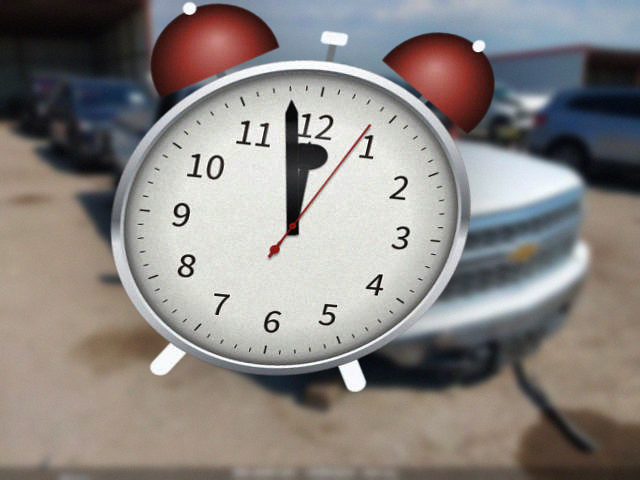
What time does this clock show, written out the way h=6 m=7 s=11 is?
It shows h=11 m=58 s=4
